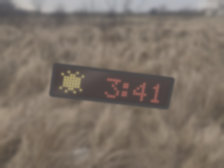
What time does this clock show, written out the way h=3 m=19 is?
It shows h=3 m=41
